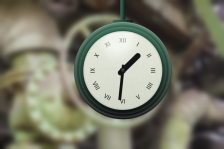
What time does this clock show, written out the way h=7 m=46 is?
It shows h=1 m=31
